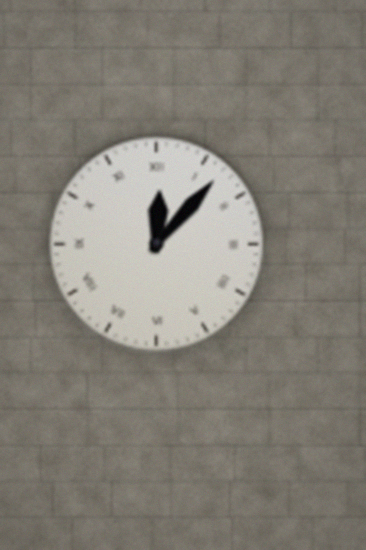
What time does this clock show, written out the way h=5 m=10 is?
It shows h=12 m=7
